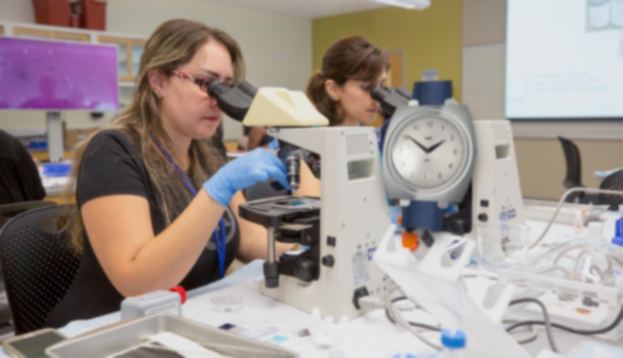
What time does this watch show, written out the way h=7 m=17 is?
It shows h=1 m=51
